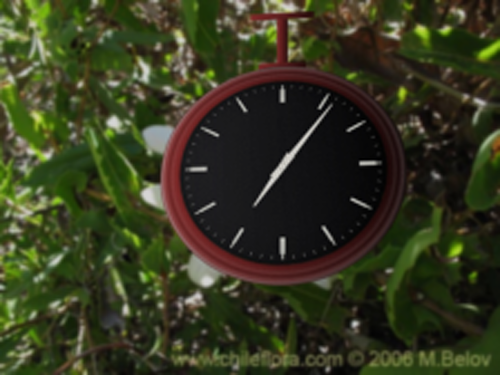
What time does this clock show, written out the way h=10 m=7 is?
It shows h=7 m=6
